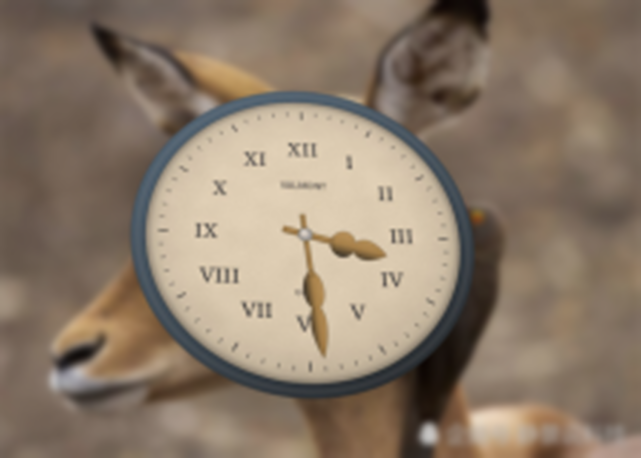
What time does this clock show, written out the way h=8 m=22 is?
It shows h=3 m=29
